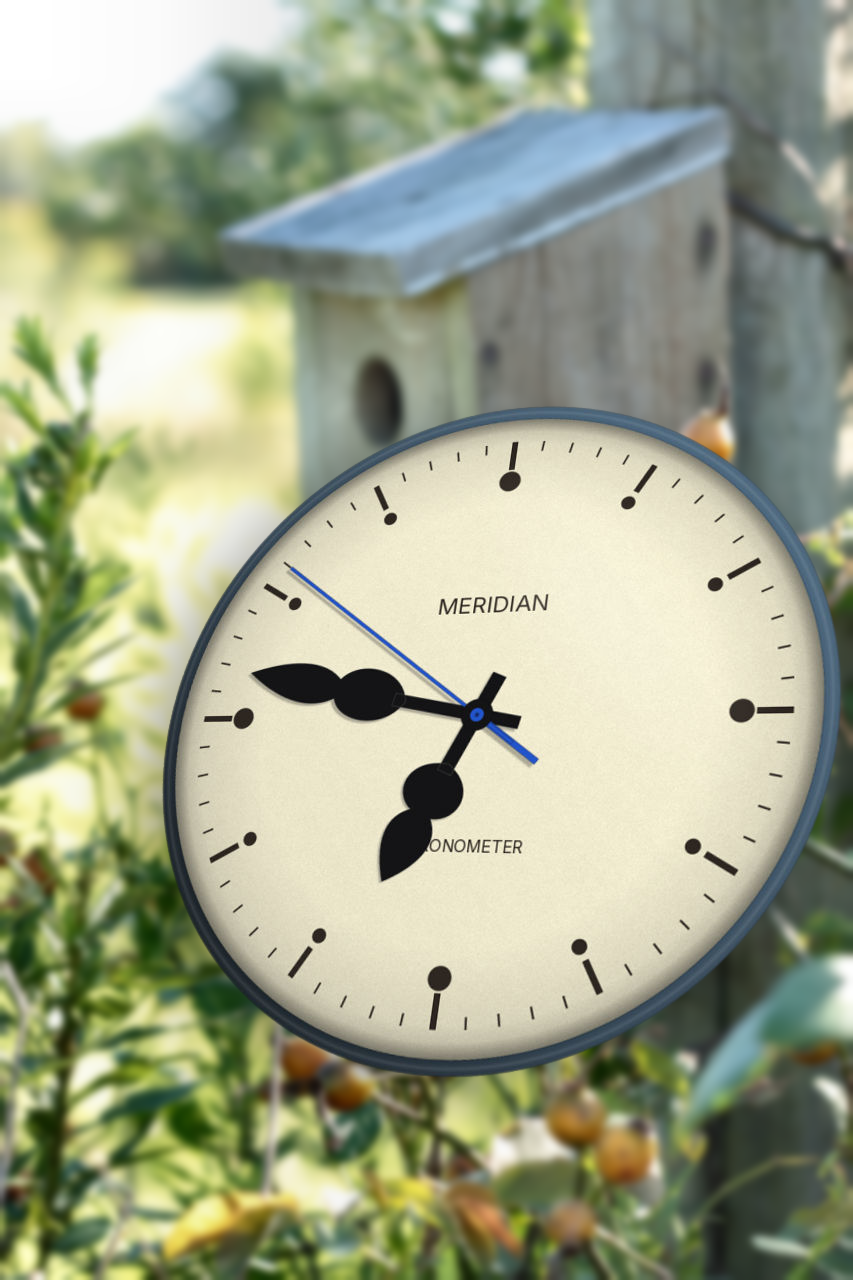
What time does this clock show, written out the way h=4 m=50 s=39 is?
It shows h=6 m=46 s=51
